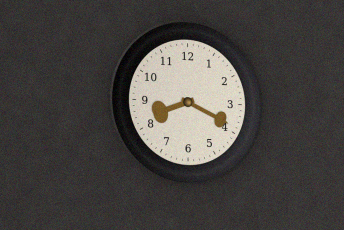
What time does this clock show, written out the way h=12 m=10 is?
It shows h=8 m=19
